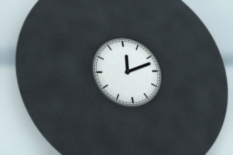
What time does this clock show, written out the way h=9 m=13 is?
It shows h=12 m=12
